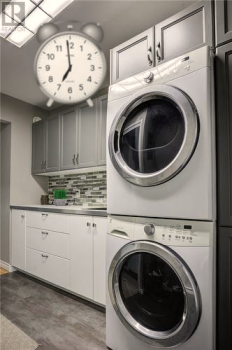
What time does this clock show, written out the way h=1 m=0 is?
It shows h=6 m=59
